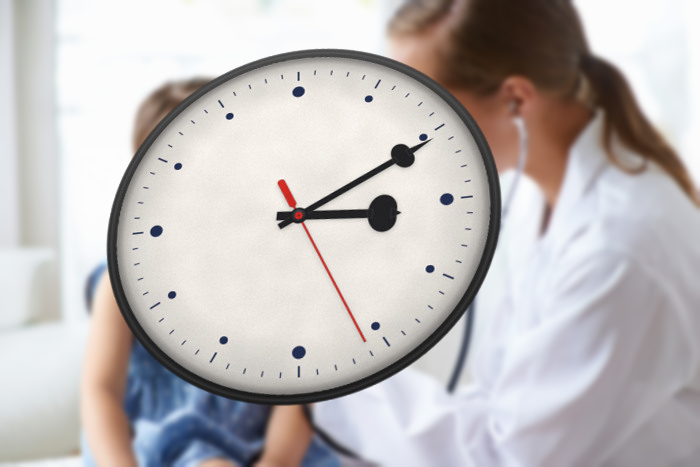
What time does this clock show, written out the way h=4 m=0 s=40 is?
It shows h=3 m=10 s=26
